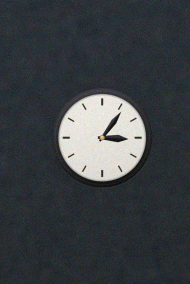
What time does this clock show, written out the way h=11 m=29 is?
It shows h=3 m=6
